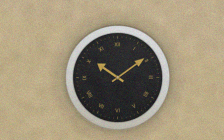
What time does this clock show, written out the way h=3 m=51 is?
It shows h=10 m=9
